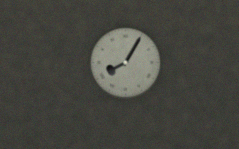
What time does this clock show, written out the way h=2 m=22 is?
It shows h=8 m=5
